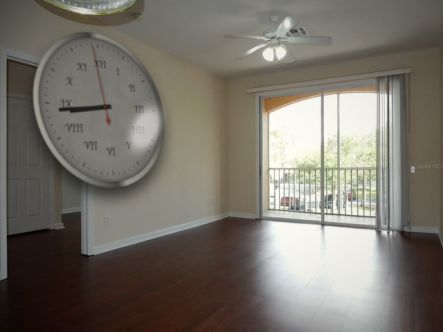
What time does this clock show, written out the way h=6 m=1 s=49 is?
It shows h=8 m=43 s=59
